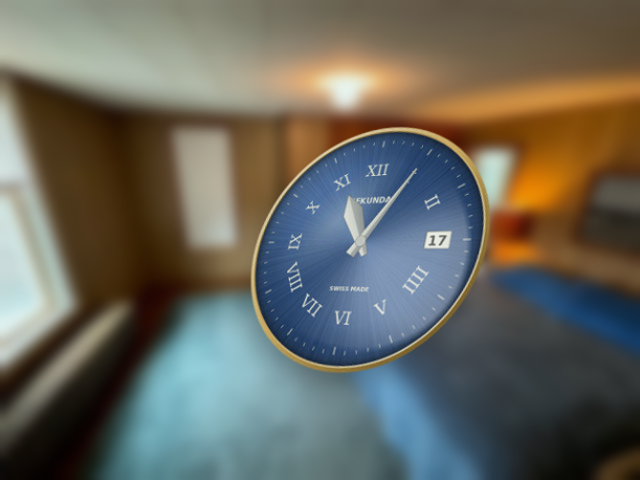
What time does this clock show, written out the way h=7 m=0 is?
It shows h=11 m=5
